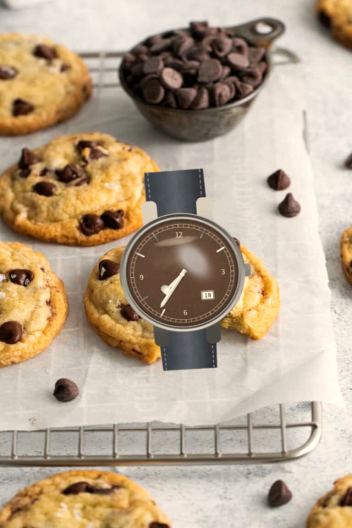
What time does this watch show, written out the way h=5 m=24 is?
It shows h=7 m=36
